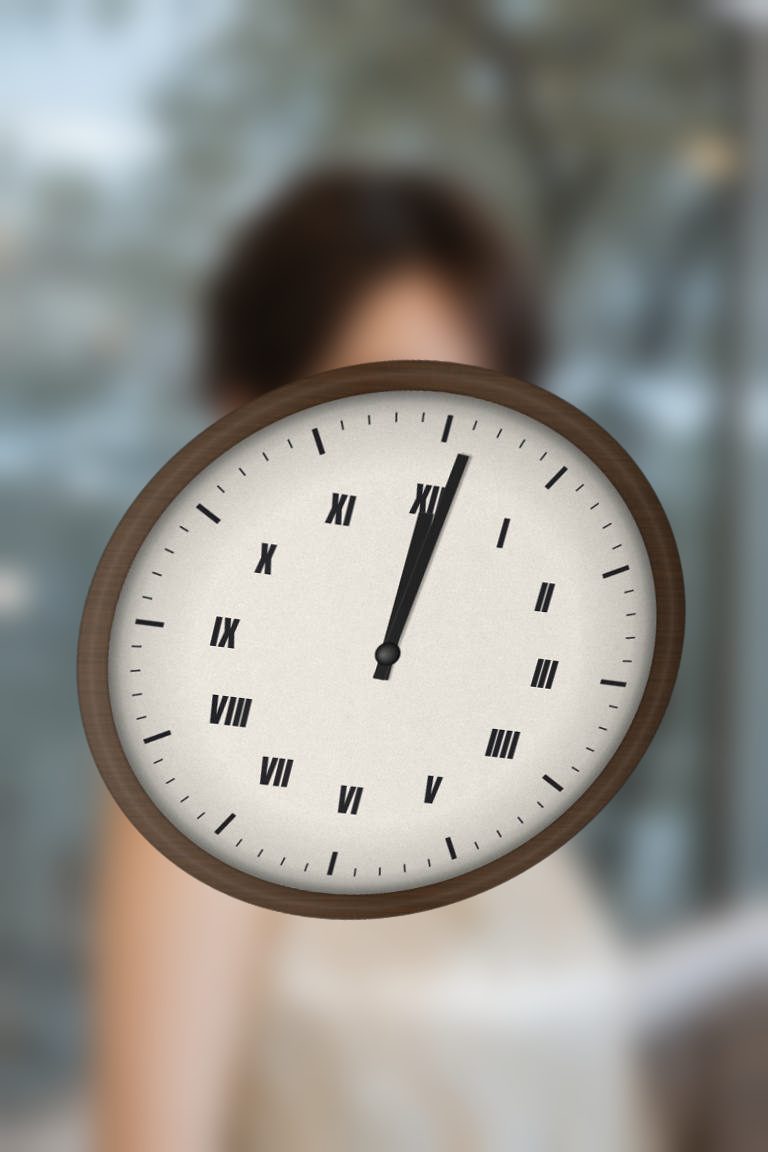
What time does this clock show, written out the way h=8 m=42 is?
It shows h=12 m=1
